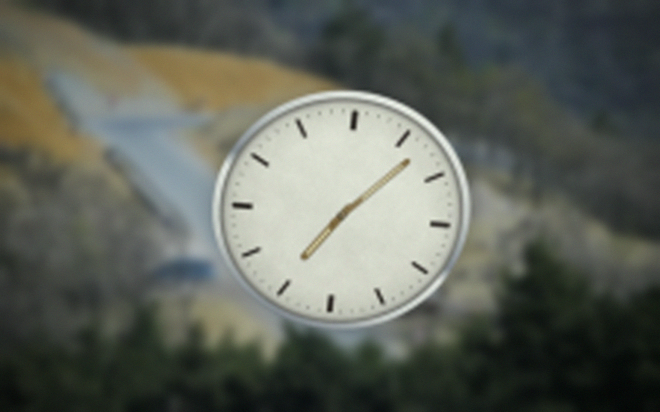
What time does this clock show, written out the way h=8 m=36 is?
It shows h=7 m=7
